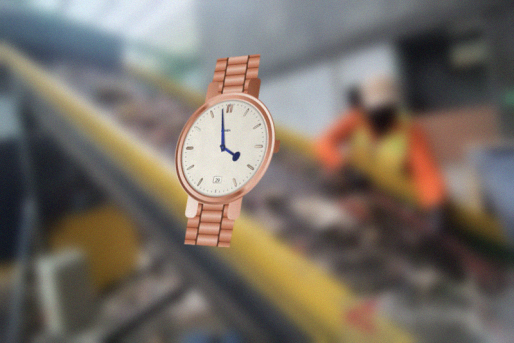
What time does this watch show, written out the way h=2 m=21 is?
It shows h=3 m=58
